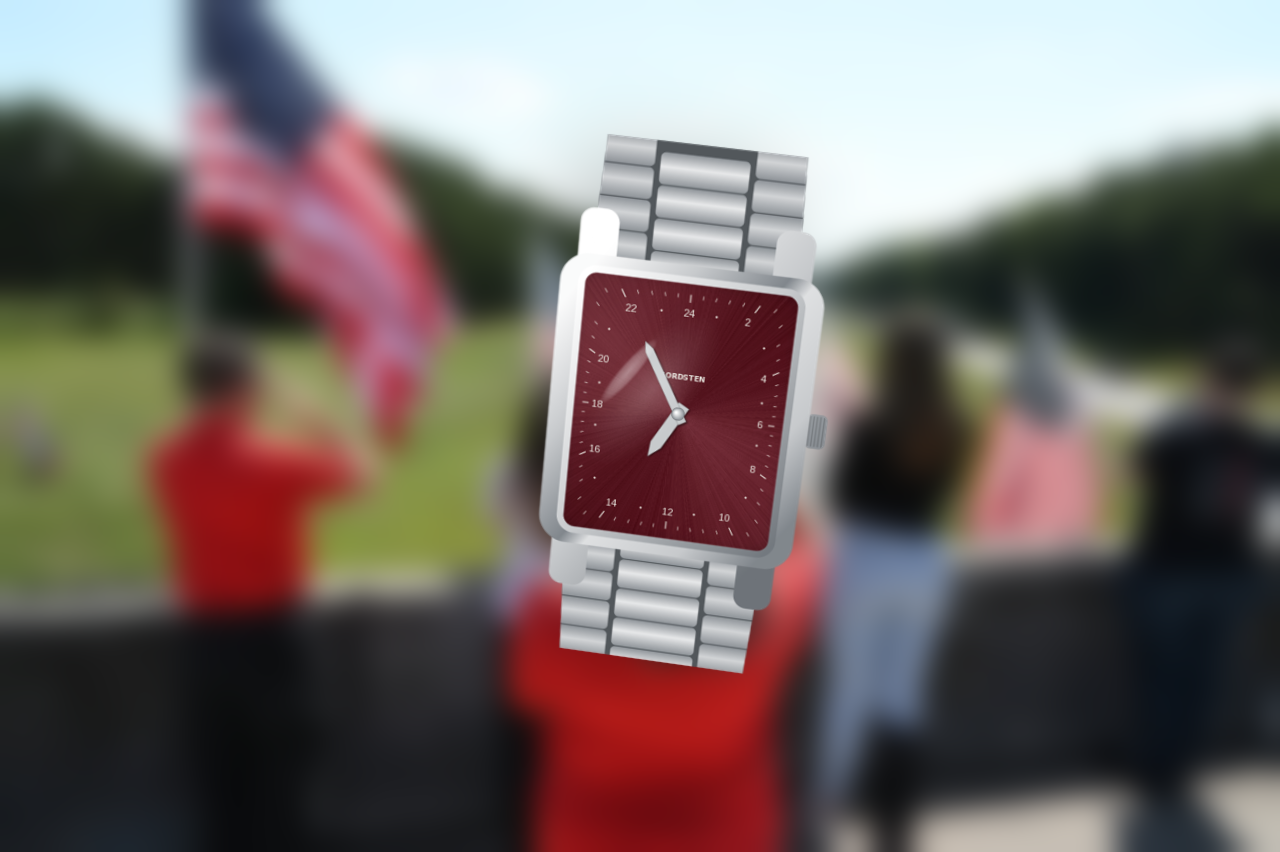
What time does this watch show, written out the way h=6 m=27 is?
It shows h=13 m=55
